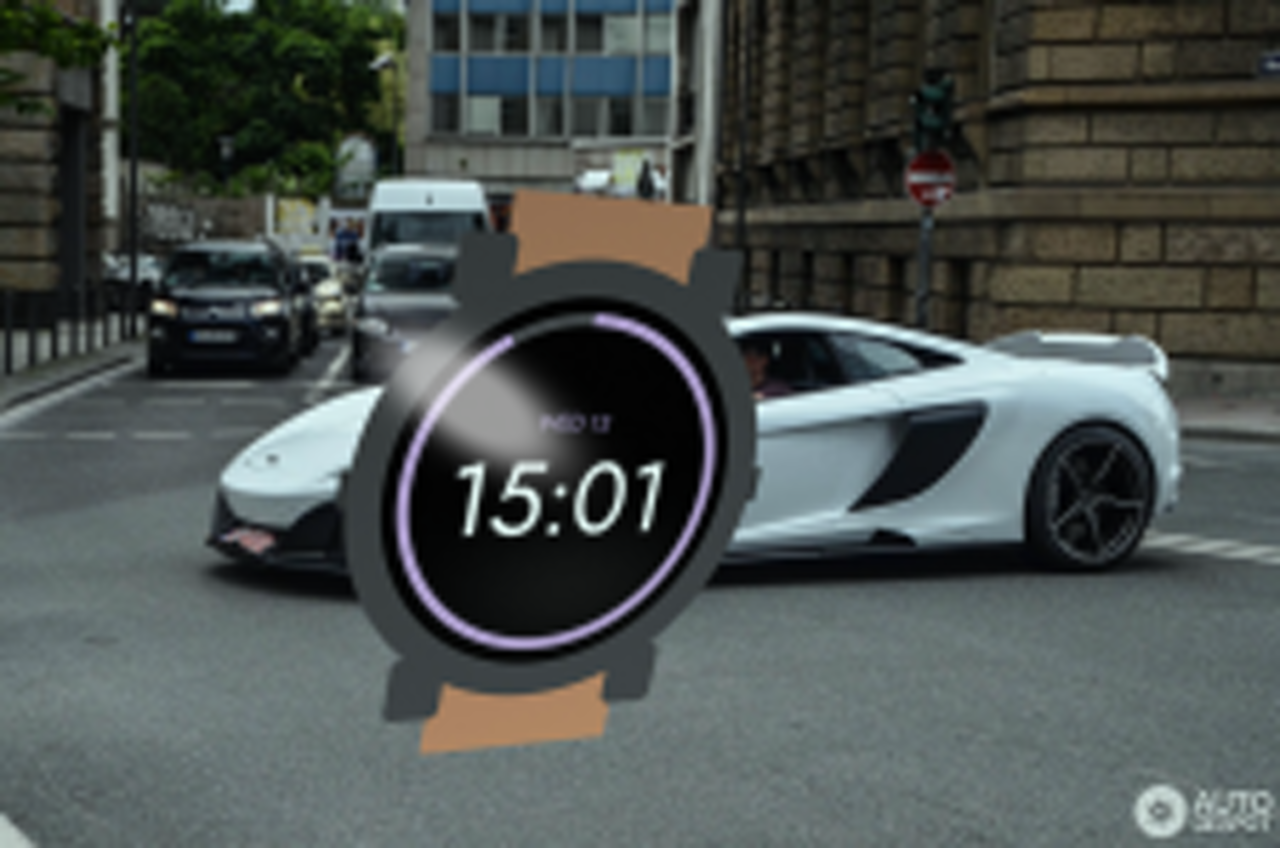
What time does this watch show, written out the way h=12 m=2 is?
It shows h=15 m=1
